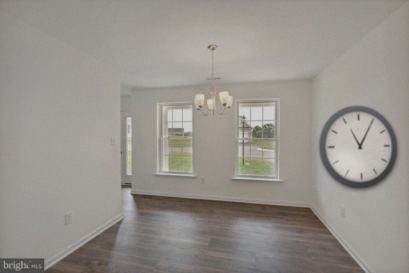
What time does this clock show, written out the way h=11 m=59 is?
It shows h=11 m=5
